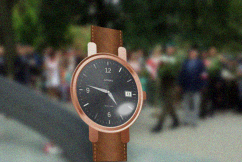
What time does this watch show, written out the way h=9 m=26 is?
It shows h=4 m=47
